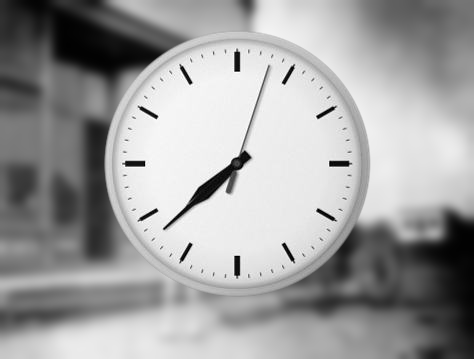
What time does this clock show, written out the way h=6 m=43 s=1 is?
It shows h=7 m=38 s=3
